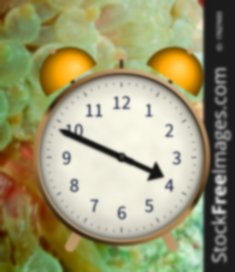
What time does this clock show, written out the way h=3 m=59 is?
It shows h=3 m=49
